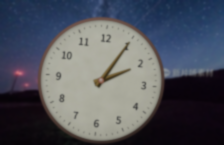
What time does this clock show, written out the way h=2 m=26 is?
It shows h=2 m=5
